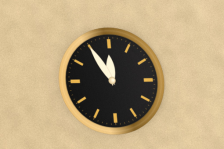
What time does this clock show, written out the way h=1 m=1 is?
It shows h=11 m=55
